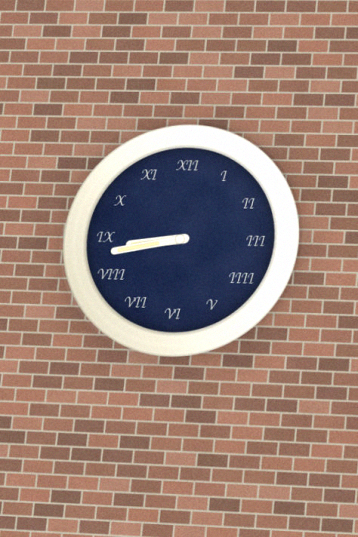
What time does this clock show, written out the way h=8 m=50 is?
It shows h=8 m=43
